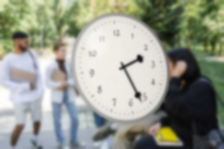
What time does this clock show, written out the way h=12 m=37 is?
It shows h=2 m=27
